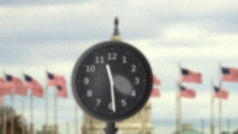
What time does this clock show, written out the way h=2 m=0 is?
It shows h=11 m=29
